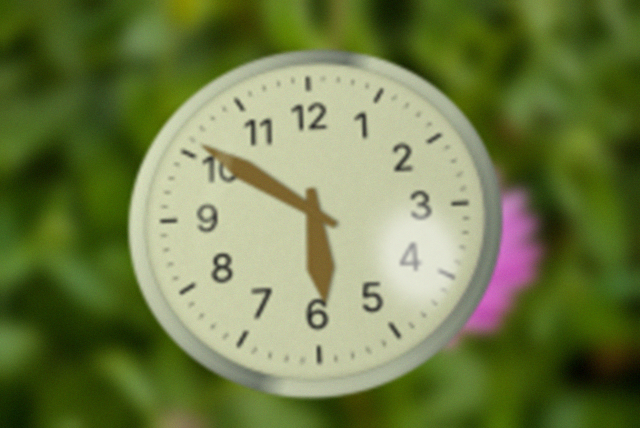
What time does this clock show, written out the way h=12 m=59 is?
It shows h=5 m=51
